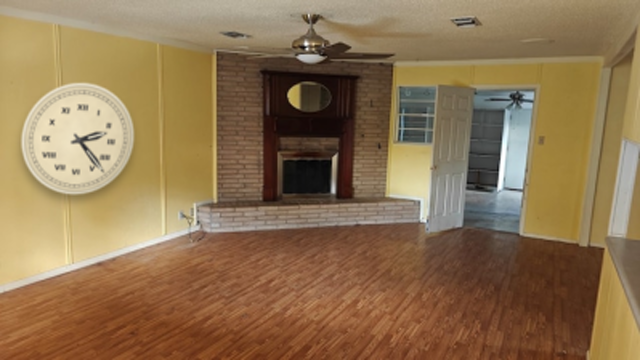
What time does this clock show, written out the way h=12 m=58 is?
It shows h=2 m=23
